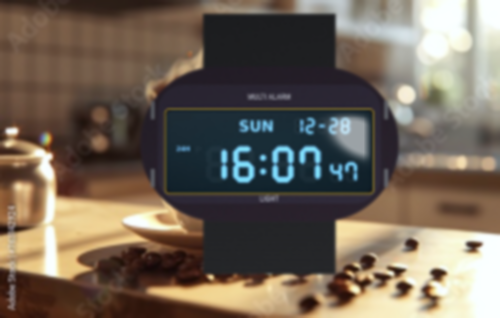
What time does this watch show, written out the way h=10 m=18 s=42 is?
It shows h=16 m=7 s=47
